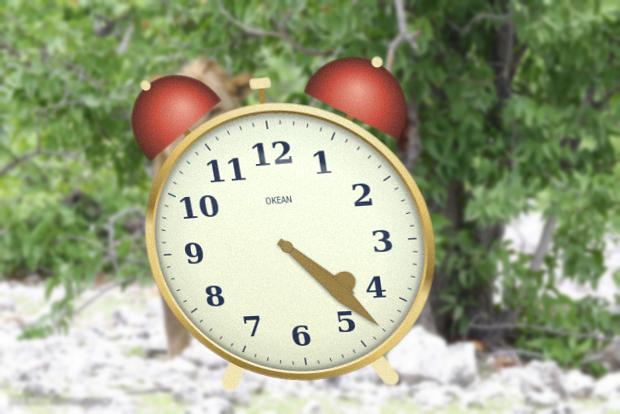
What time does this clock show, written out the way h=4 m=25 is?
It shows h=4 m=23
